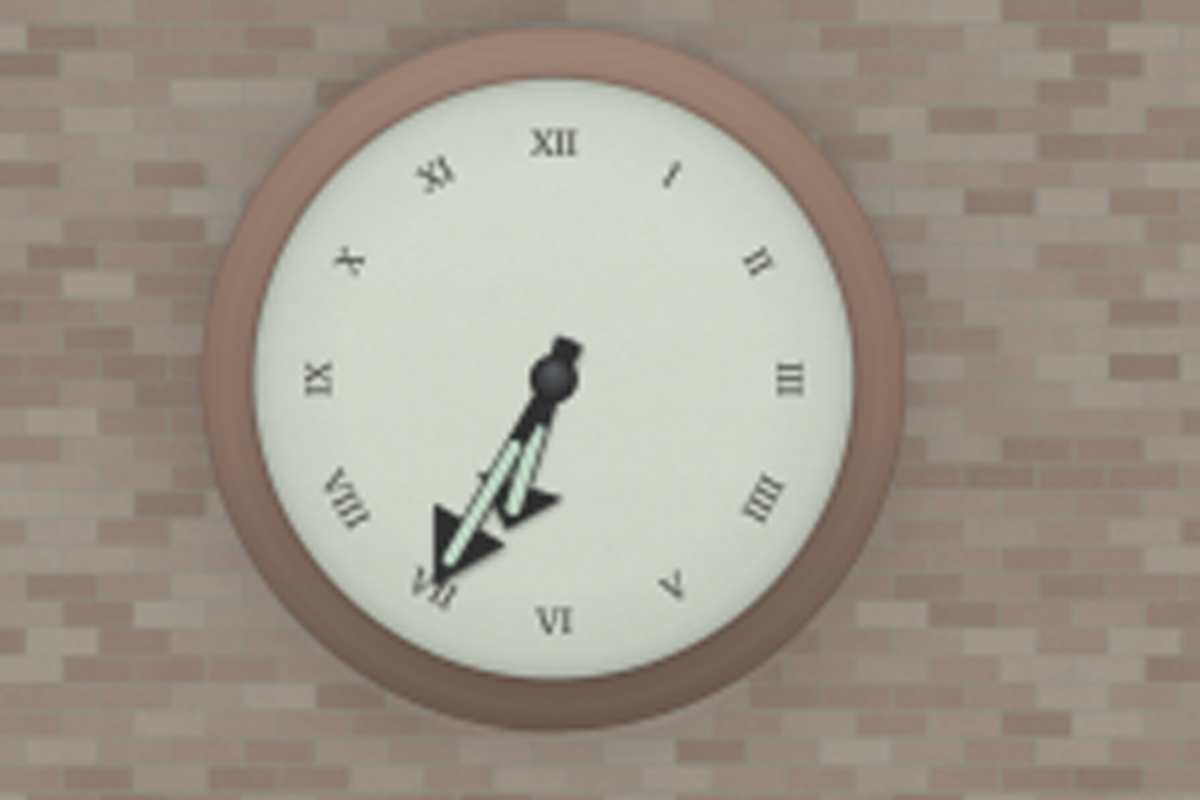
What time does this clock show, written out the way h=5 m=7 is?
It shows h=6 m=35
